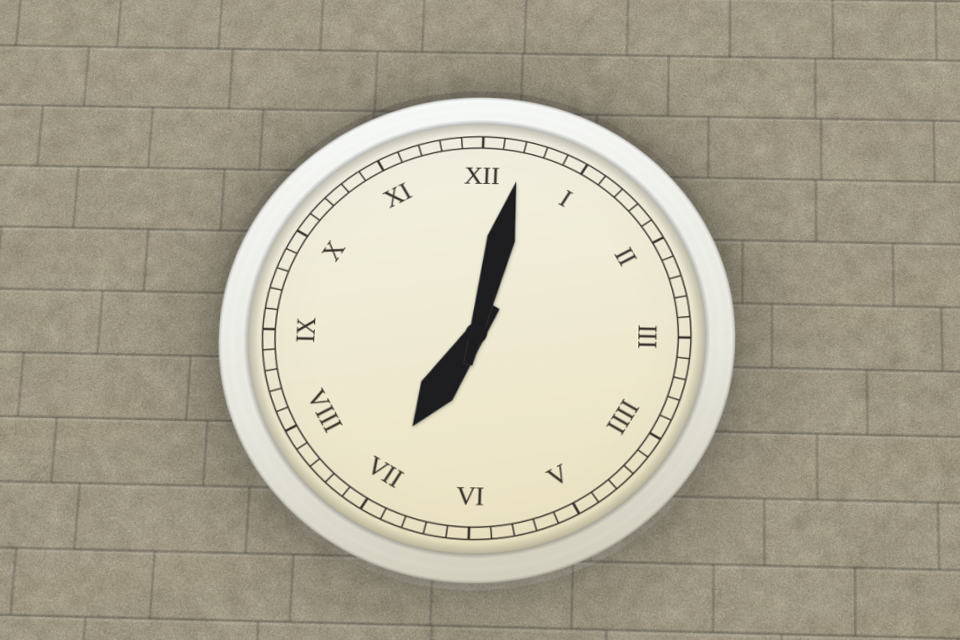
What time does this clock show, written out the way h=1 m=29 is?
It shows h=7 m=2
